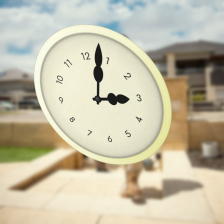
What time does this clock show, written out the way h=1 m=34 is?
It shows h=3 m=3
